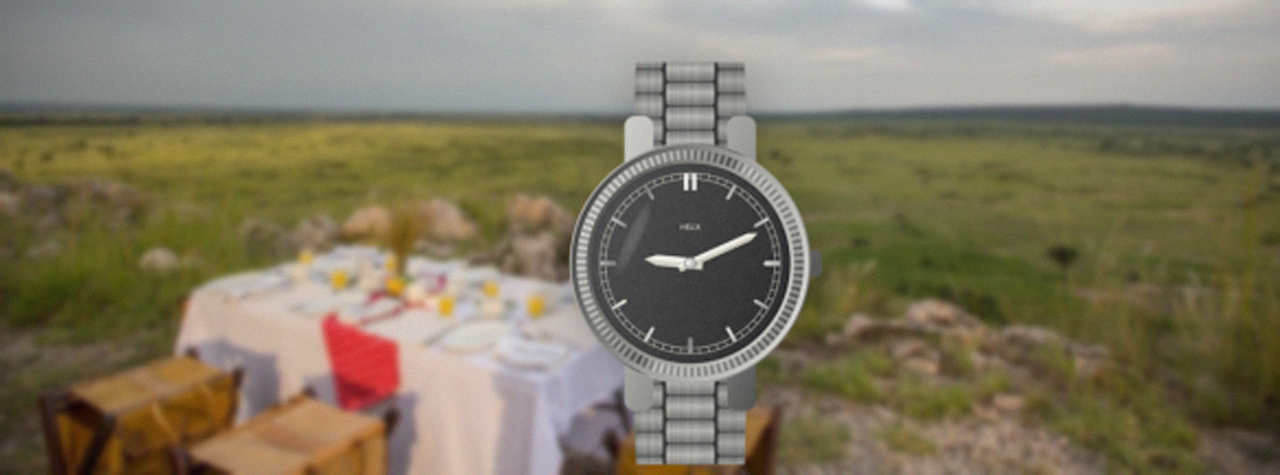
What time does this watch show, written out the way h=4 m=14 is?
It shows h=9 m=11
